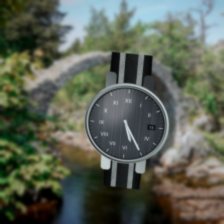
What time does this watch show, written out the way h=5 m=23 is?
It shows h=5 m=25
